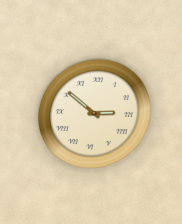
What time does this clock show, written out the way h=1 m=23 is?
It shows h=2 m=51
